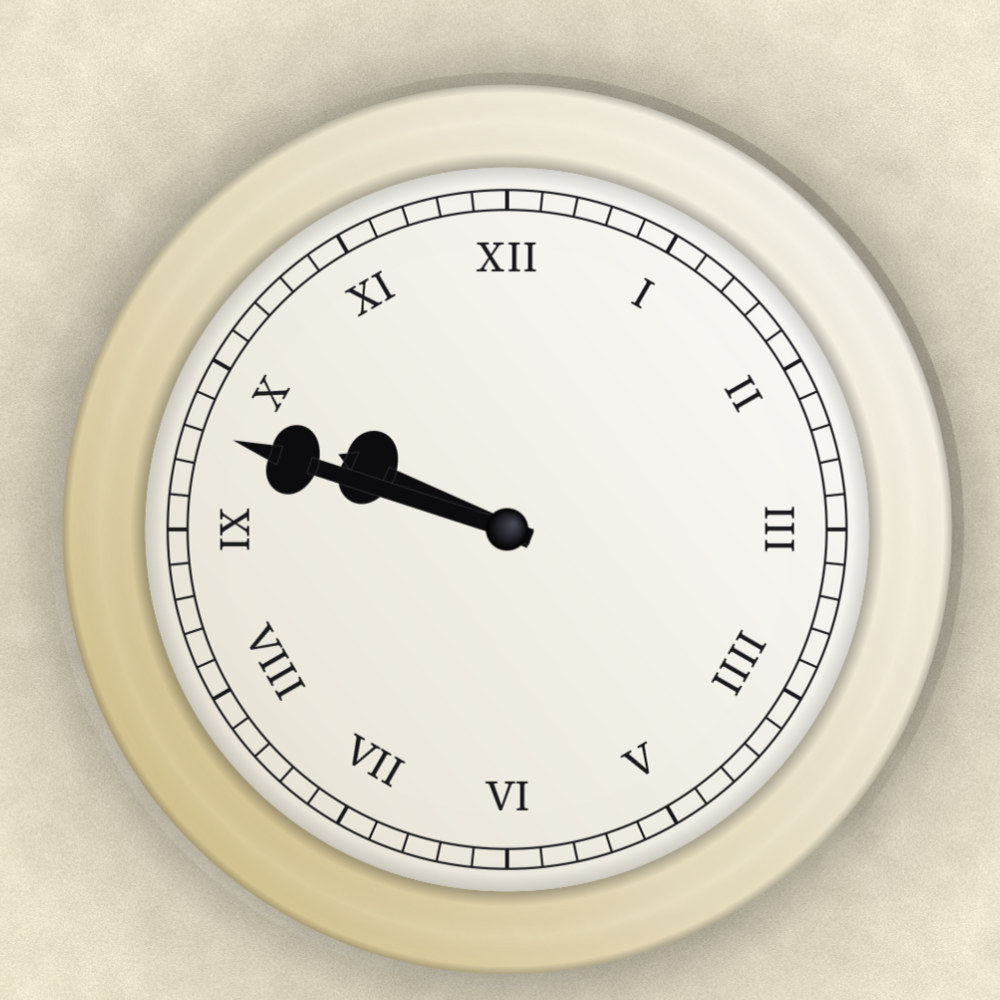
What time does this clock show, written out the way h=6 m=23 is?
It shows h=9 m=48
